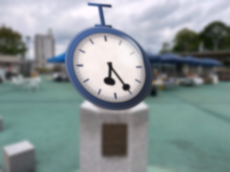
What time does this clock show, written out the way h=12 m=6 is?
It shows h=6 m=25
